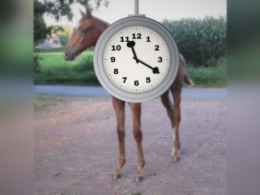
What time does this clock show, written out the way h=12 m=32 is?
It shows h=11 m=20
